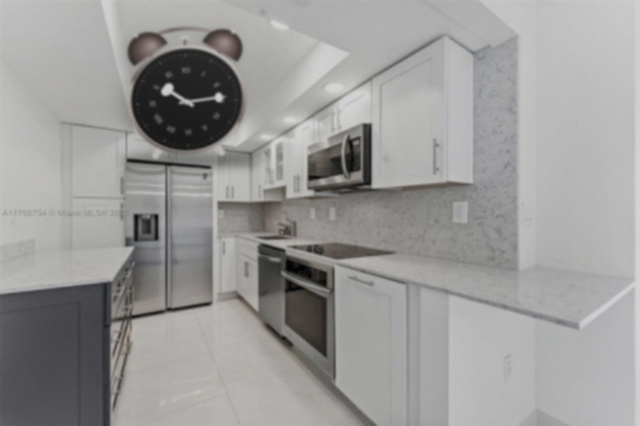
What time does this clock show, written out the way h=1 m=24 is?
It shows h=10 m=14
